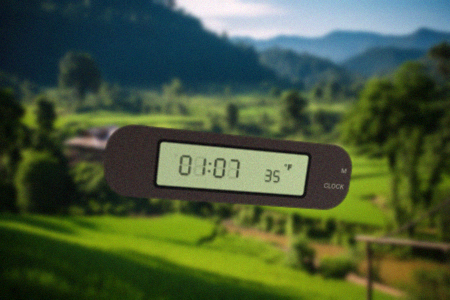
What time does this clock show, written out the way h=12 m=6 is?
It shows h=1 m=7
